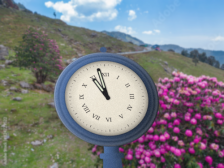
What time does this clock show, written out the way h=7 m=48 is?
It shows h=10 m=58
